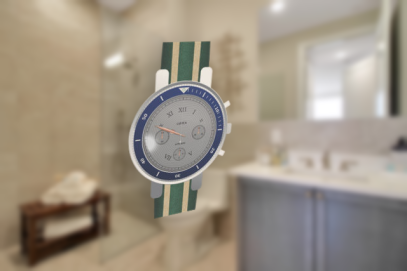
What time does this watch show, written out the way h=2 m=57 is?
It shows h=9 m=49
